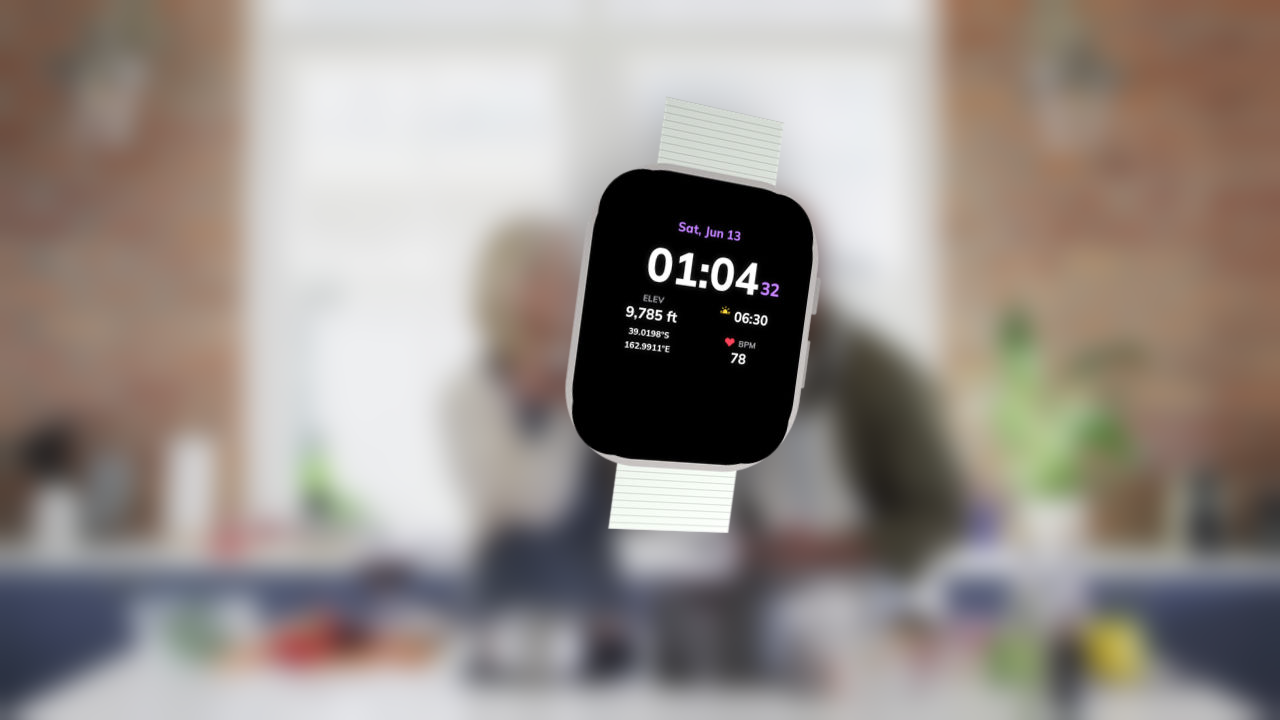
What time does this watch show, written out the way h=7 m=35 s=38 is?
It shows h=1 m=4 s=32
